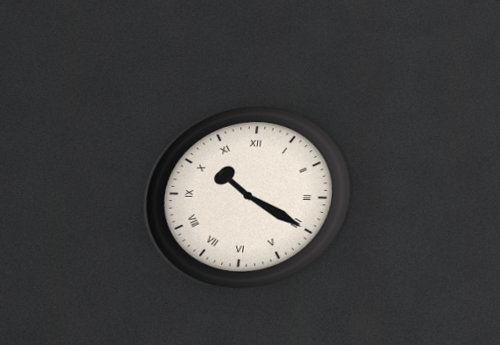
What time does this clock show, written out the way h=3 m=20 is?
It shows h=10 m=20
